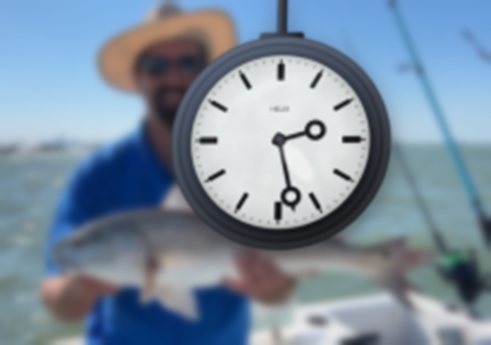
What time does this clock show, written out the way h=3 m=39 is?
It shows h=2 m=28
